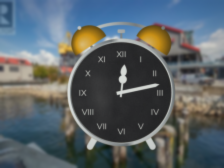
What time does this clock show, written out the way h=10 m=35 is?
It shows h=12 m=13
